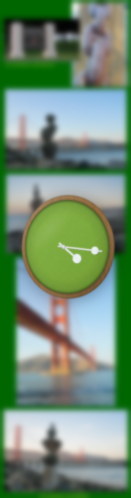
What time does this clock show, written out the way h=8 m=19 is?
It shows h=4 m=16
